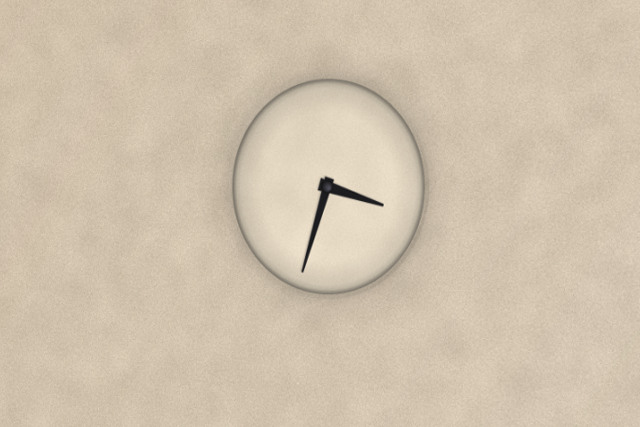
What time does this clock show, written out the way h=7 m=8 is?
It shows h=3 m=33
